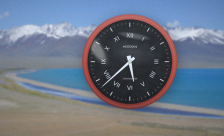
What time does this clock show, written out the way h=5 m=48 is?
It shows h=5 m=38
